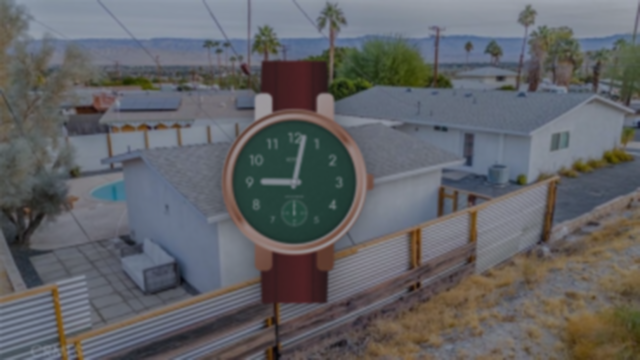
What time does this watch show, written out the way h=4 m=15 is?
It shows h=9 m=2
